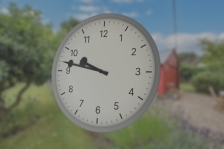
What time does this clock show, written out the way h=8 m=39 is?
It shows h=9 m=47
